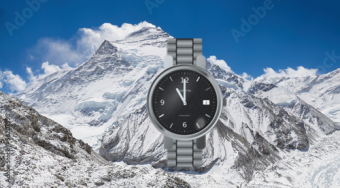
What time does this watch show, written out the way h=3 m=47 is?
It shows h=11 m=0
